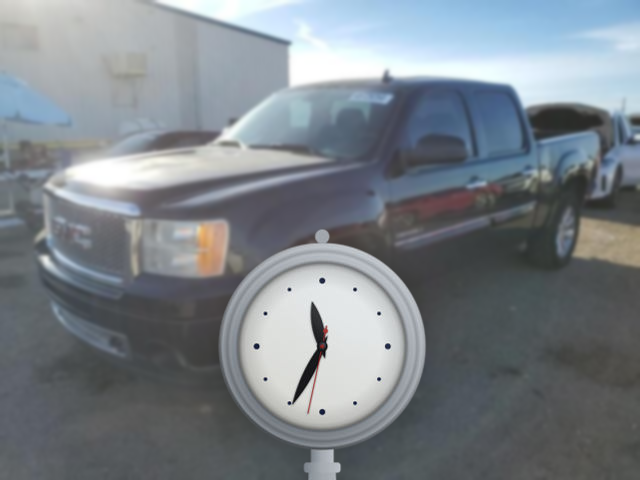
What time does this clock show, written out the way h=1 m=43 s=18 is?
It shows h=11 m=34 s=32
